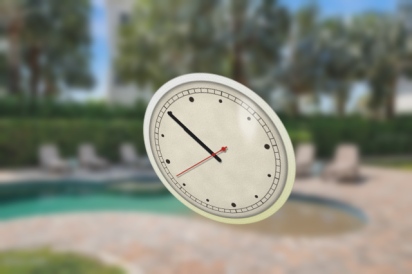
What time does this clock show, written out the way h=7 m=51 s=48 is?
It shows h=10 m=54 s=42
